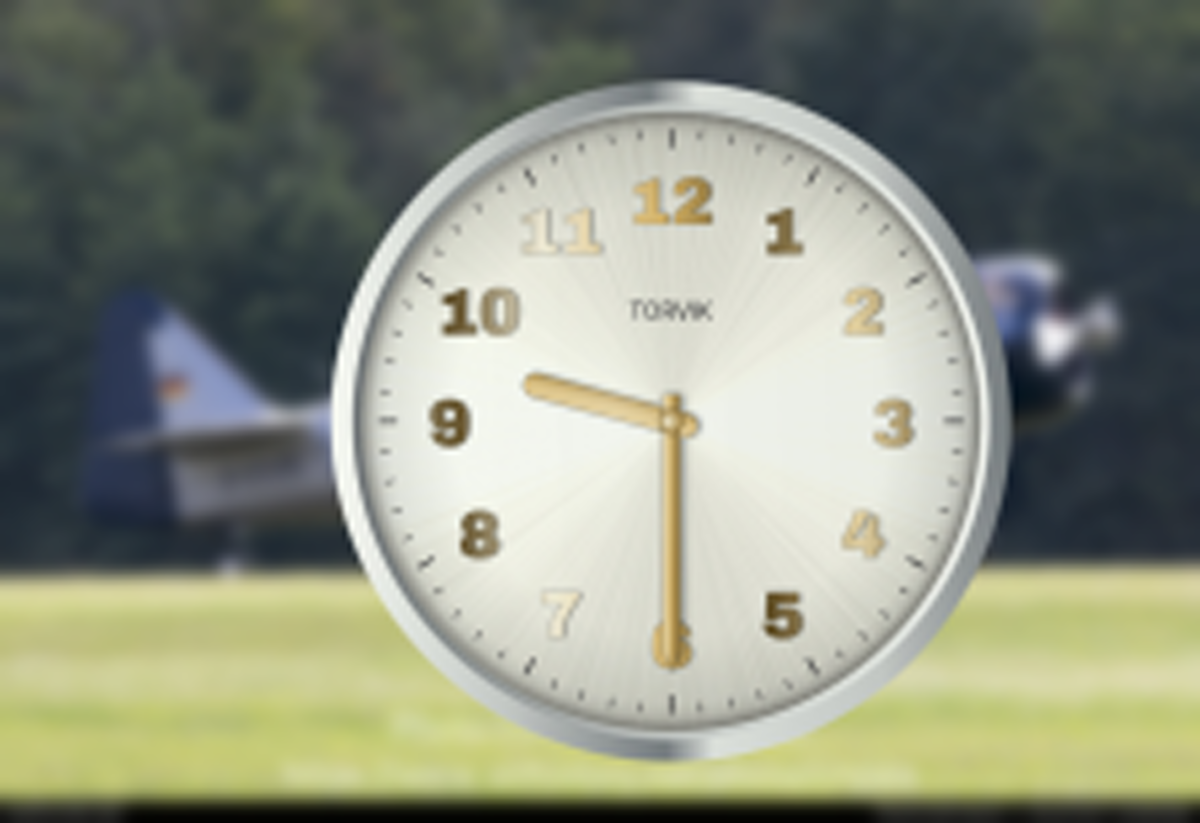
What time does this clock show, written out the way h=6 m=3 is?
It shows h=9 m=30
